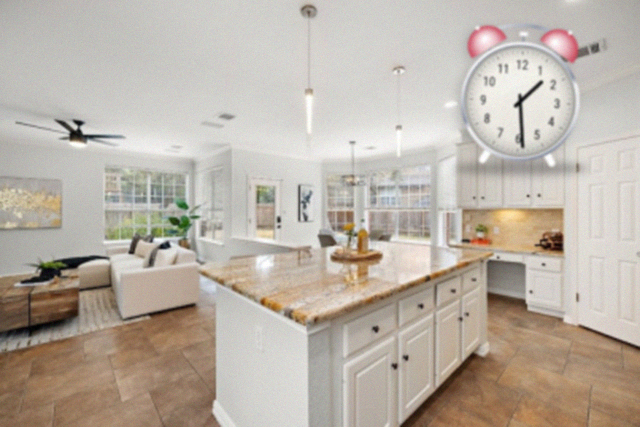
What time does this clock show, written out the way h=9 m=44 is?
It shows h=1 m=29
